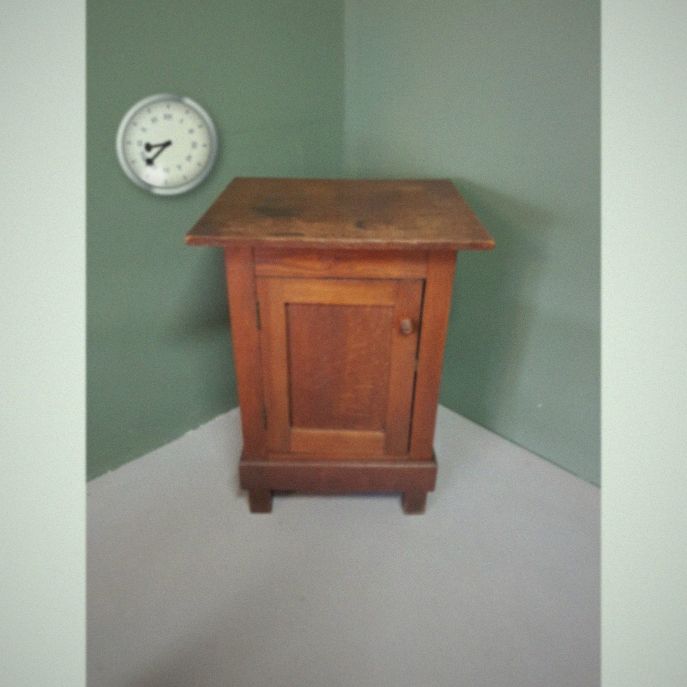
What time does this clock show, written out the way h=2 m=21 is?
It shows h=8 m=37
